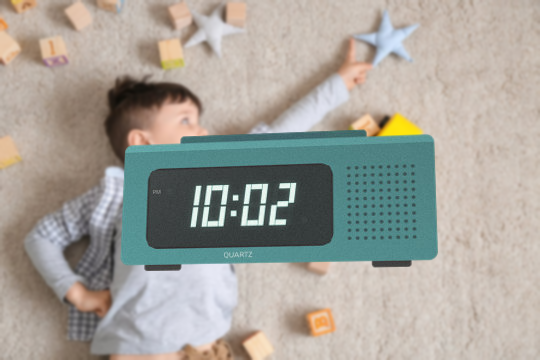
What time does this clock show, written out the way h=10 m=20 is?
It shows h=10 m=2
